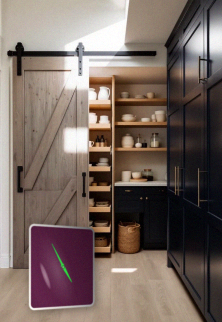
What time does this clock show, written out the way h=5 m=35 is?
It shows h=4 m=55
